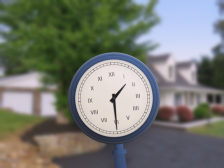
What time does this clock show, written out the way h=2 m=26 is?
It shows h=1 m=30
